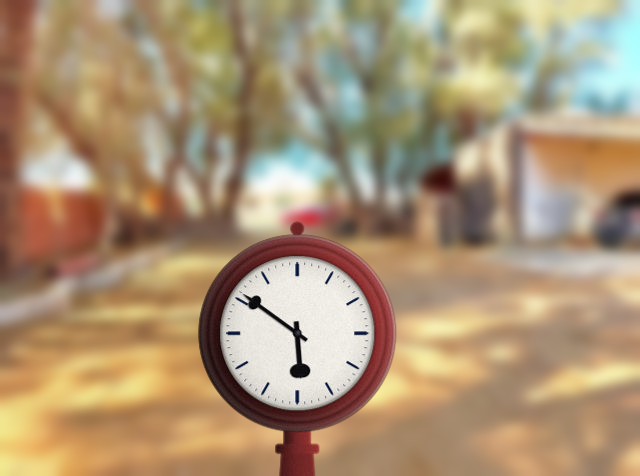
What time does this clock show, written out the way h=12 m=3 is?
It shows h=5 m=51
